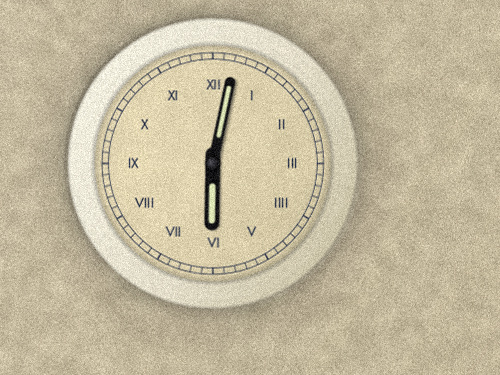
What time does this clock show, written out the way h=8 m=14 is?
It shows h=6 m=2
